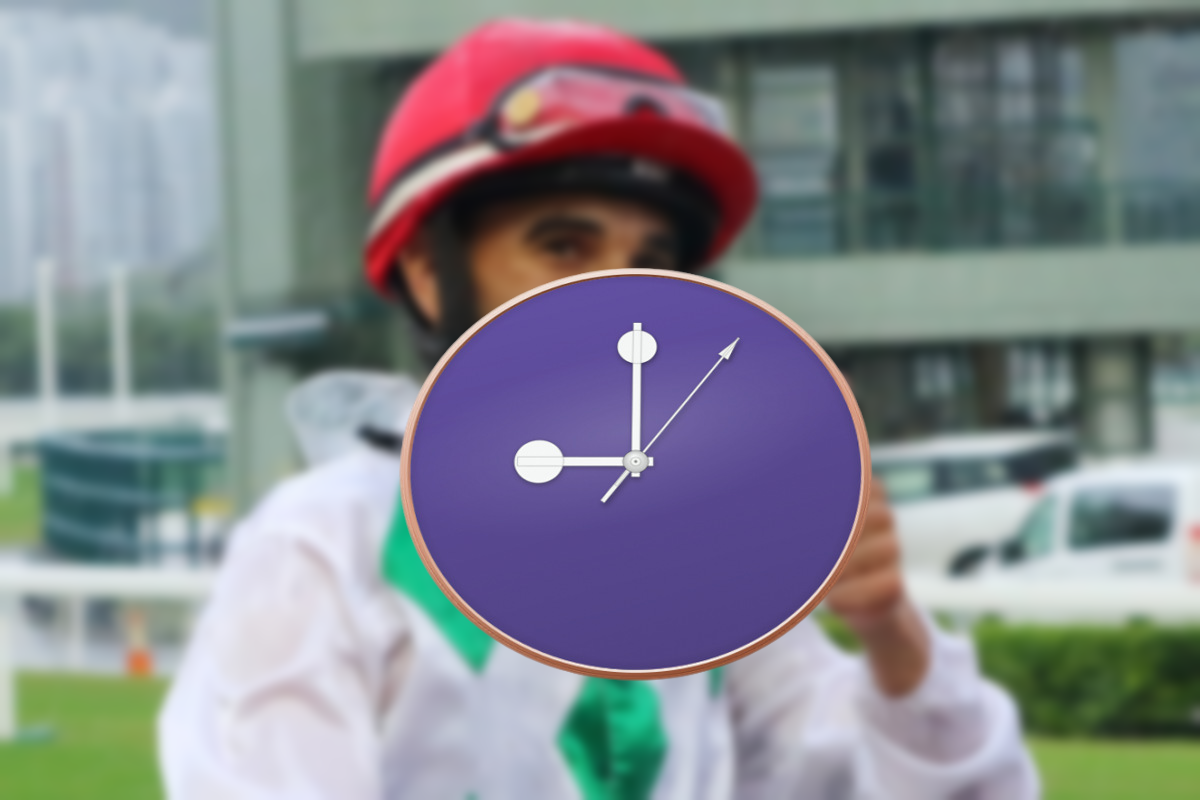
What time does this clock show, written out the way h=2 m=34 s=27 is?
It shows h=9 m=0 s=6
